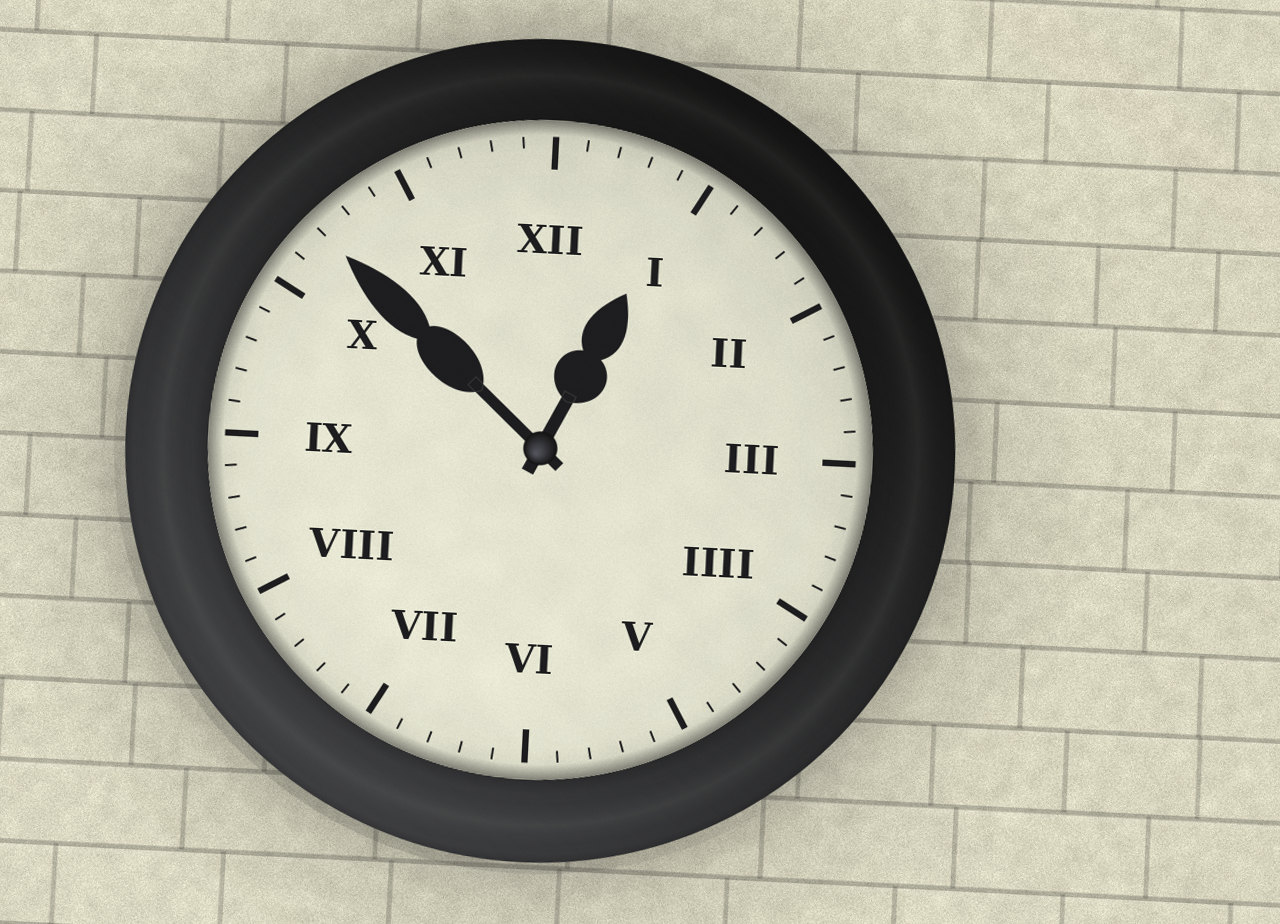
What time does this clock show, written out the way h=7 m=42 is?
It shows h=12 m=52
